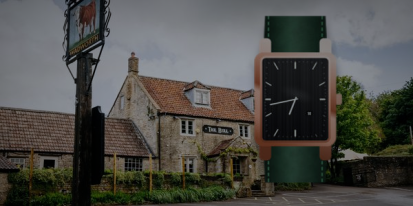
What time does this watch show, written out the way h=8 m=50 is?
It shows h=6 m=43
